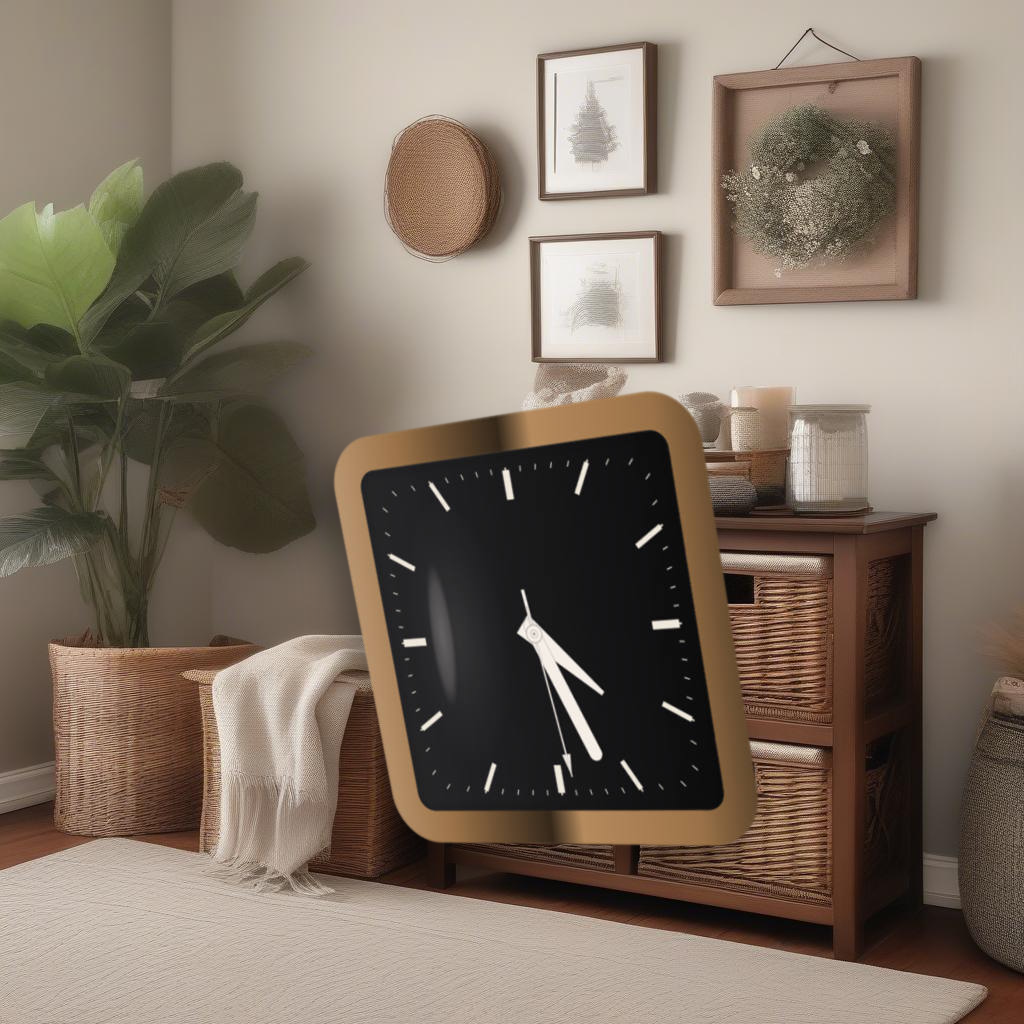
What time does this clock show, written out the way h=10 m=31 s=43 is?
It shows h=4 m=26 s=29
